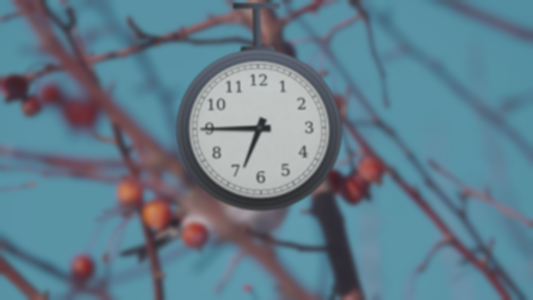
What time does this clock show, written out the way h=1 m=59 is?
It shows h=6 m=45
